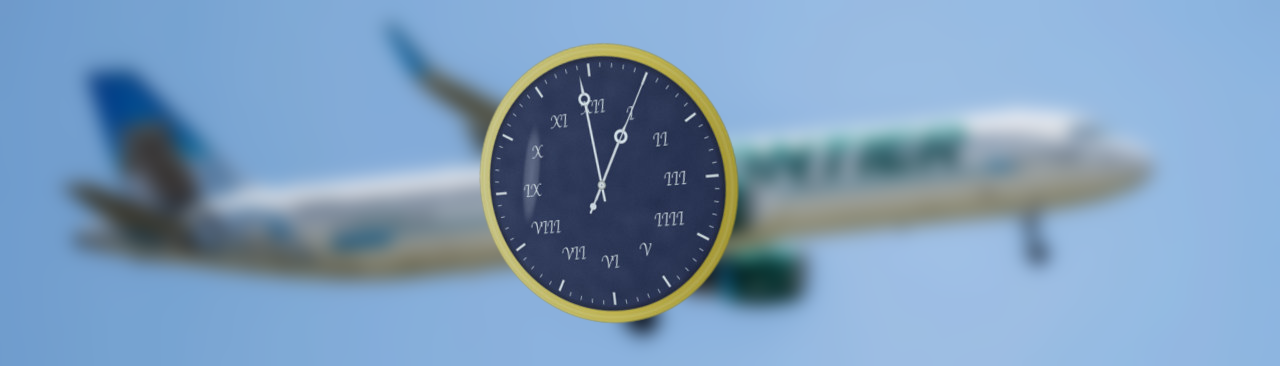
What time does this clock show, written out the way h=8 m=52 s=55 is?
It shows h=12 m=59 s=5
